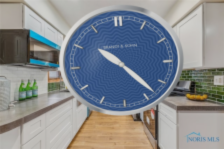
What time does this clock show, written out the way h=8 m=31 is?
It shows h=10 m=23
